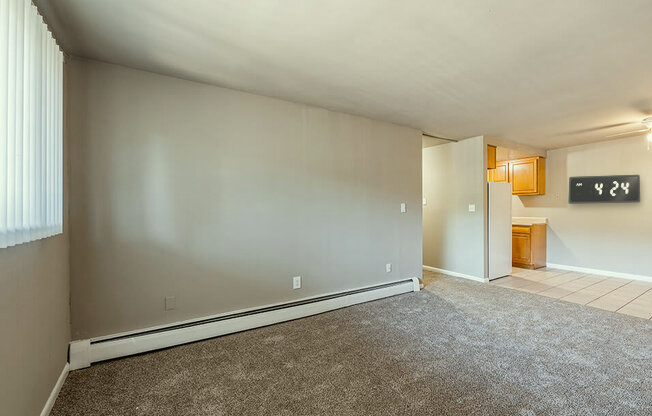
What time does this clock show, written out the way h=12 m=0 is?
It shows h=4 m=24
